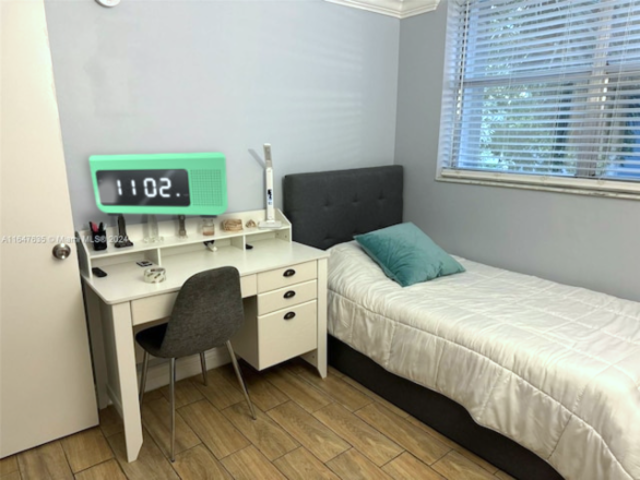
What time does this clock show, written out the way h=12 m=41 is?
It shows h=11 m=2
